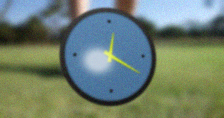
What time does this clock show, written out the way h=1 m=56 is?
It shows h=12 m=20
